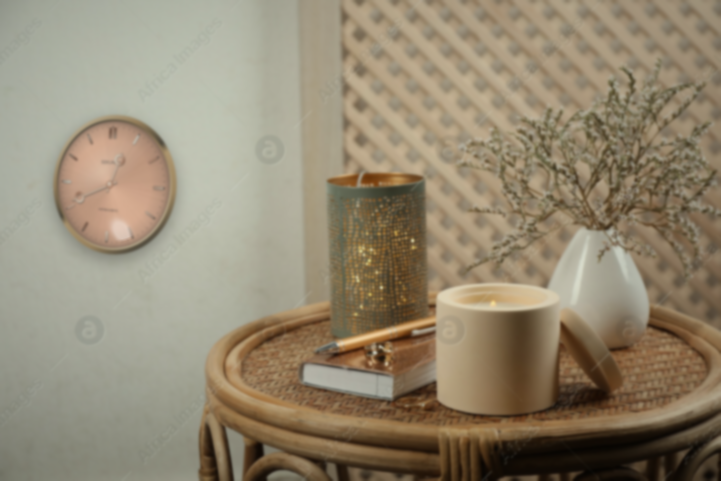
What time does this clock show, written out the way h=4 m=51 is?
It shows h=12 m=41
